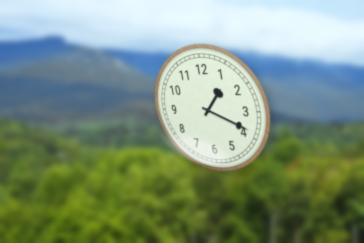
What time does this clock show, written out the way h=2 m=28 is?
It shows h=1 m=19
